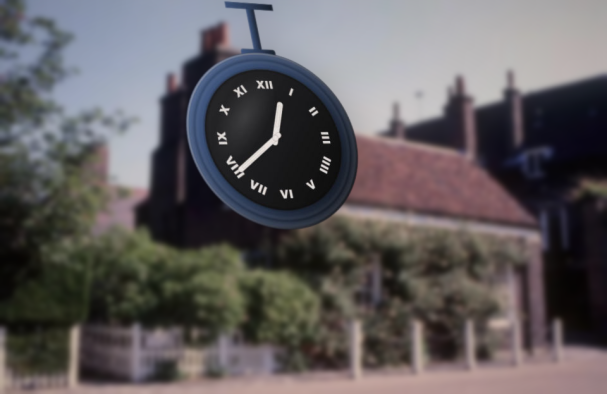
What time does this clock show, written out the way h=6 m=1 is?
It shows h=12 m=39
